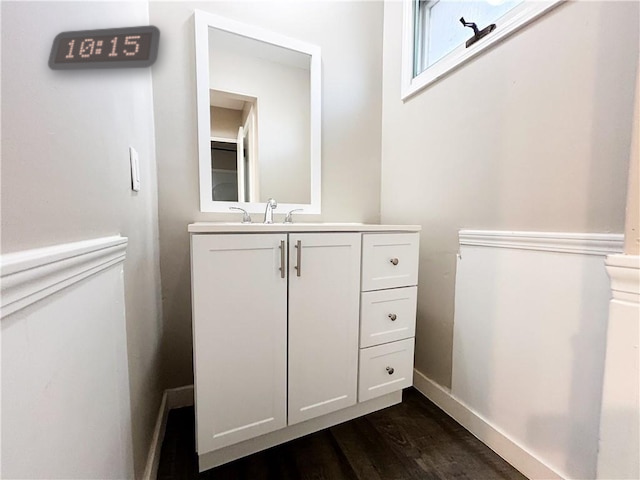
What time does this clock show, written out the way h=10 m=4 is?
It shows h=10 m=15
